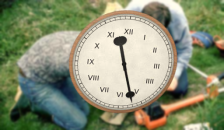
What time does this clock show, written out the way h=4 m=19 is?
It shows h=11 m=27
